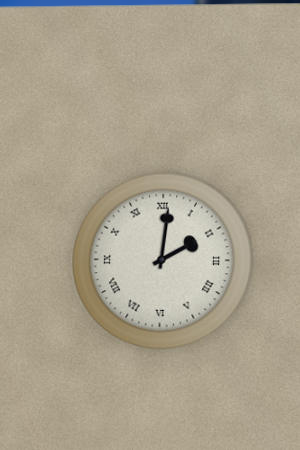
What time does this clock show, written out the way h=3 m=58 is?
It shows h=2 m=1
